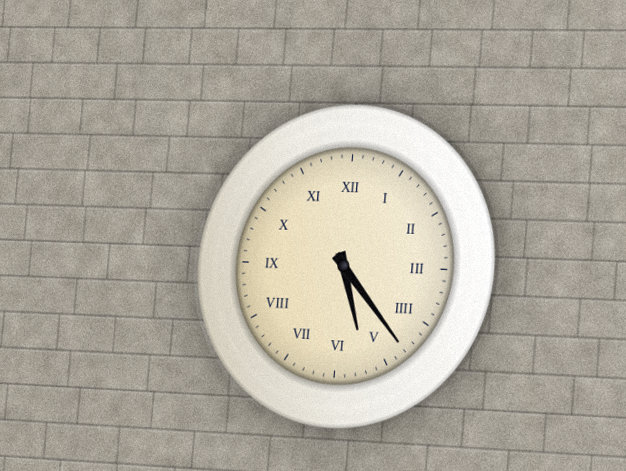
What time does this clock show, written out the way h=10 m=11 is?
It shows h=5 m=23
